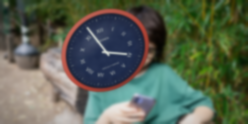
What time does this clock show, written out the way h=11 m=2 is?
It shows h=3 m=57
